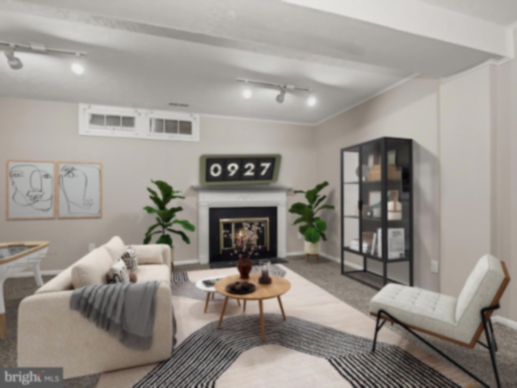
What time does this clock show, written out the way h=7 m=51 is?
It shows h=9 m=27
